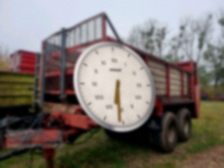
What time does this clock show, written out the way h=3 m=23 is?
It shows h=6 m=31
